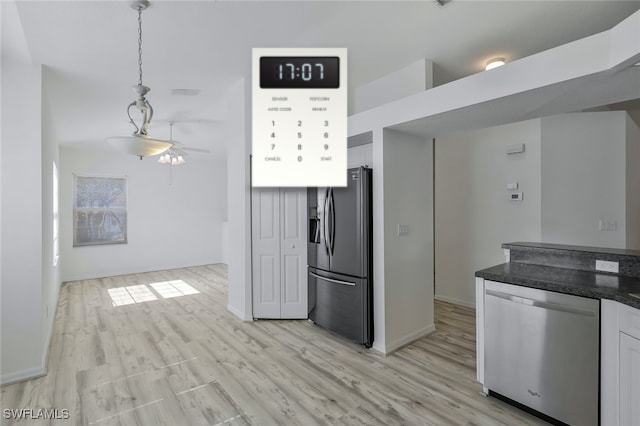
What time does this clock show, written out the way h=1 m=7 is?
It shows h=17 m=7
